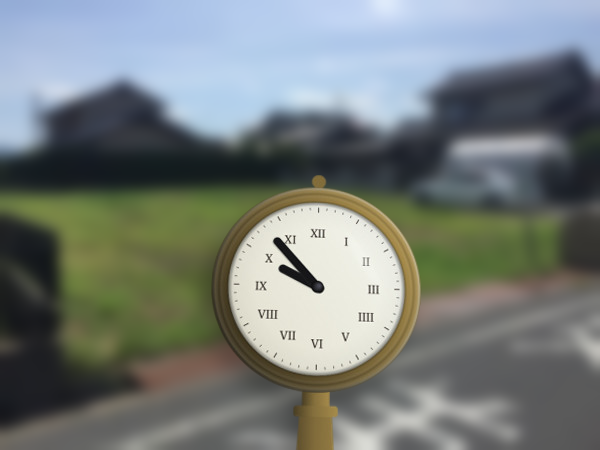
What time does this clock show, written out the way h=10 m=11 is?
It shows h=9 m=53
